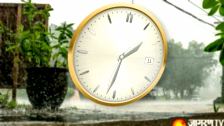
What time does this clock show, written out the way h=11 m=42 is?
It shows h=1 m=32
